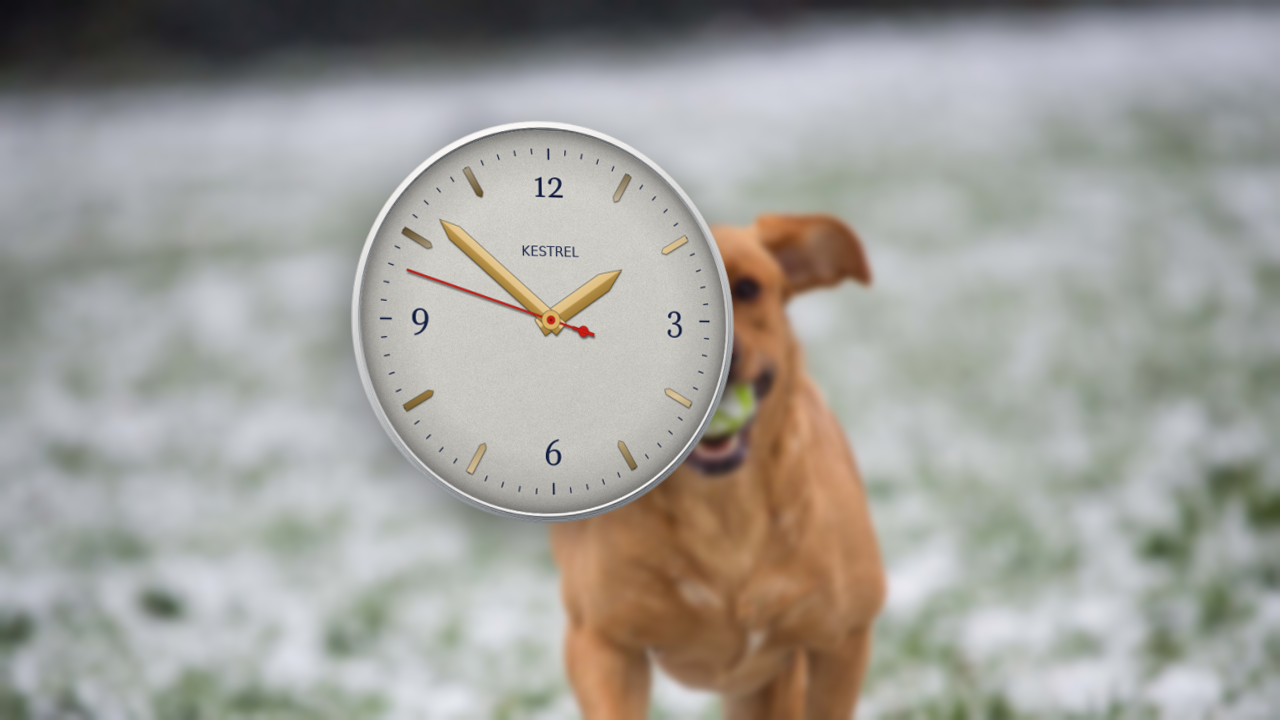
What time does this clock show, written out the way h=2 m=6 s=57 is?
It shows h=1 m=51 s=48
